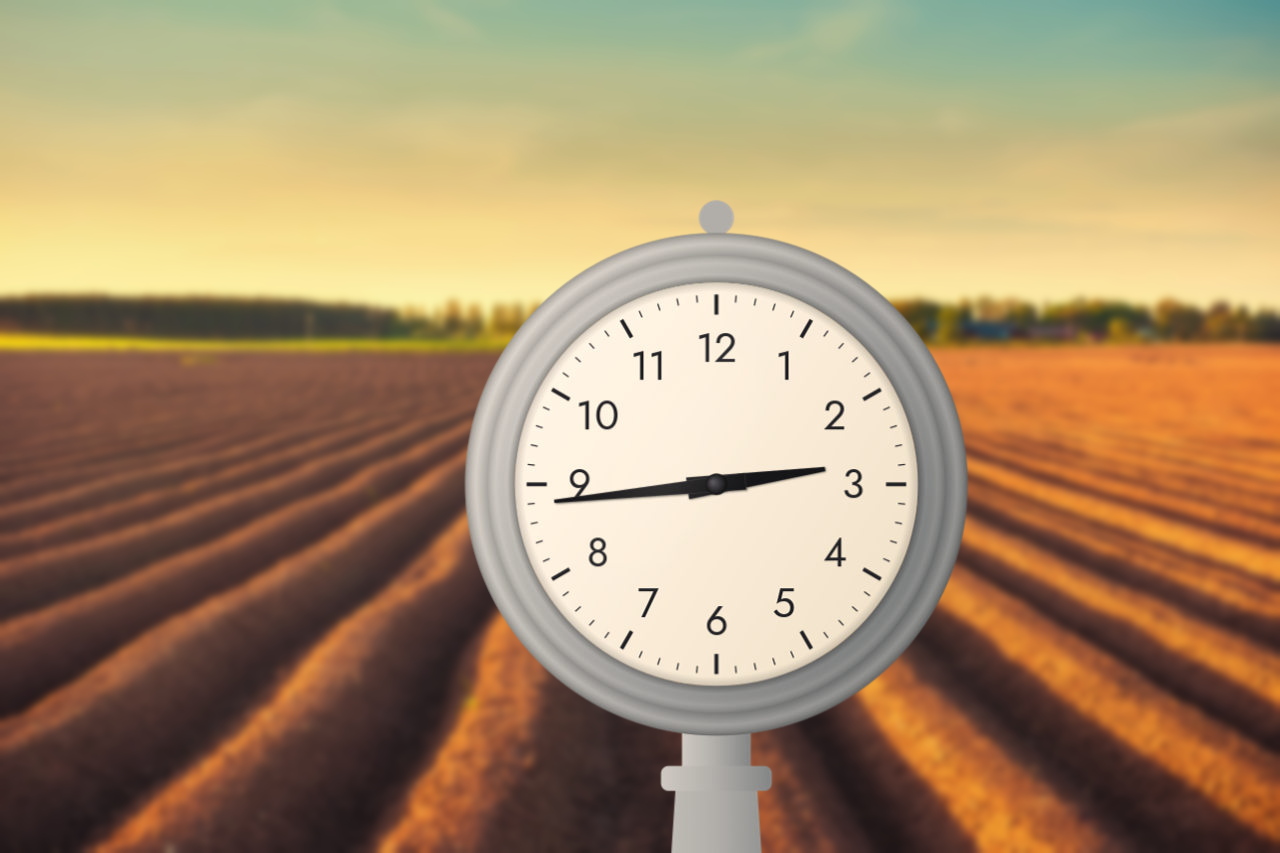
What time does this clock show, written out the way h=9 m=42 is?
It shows h=2 m=44
